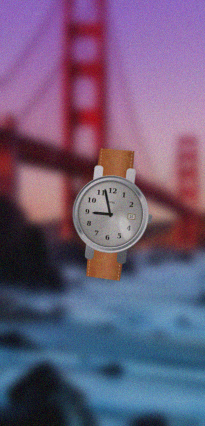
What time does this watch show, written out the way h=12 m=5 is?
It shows h=8 m=57
